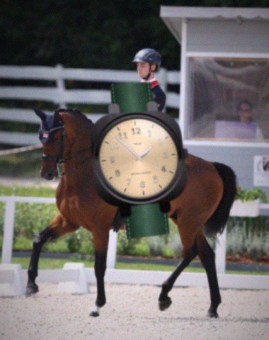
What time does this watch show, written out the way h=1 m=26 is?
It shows h=1 m=53
